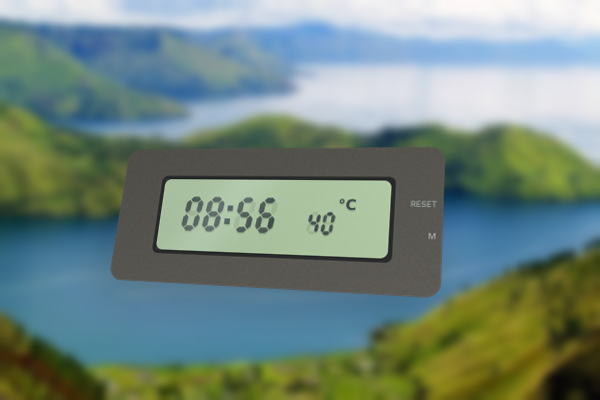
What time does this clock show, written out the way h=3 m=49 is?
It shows h=8 m=56
